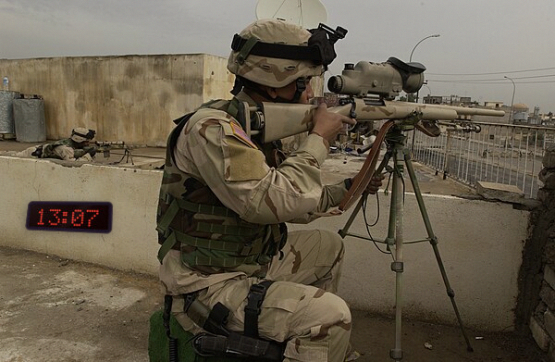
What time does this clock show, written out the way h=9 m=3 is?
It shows h=13 m=7
